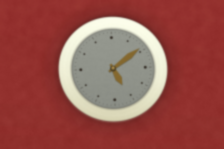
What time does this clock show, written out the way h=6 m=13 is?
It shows h=5 m=9
